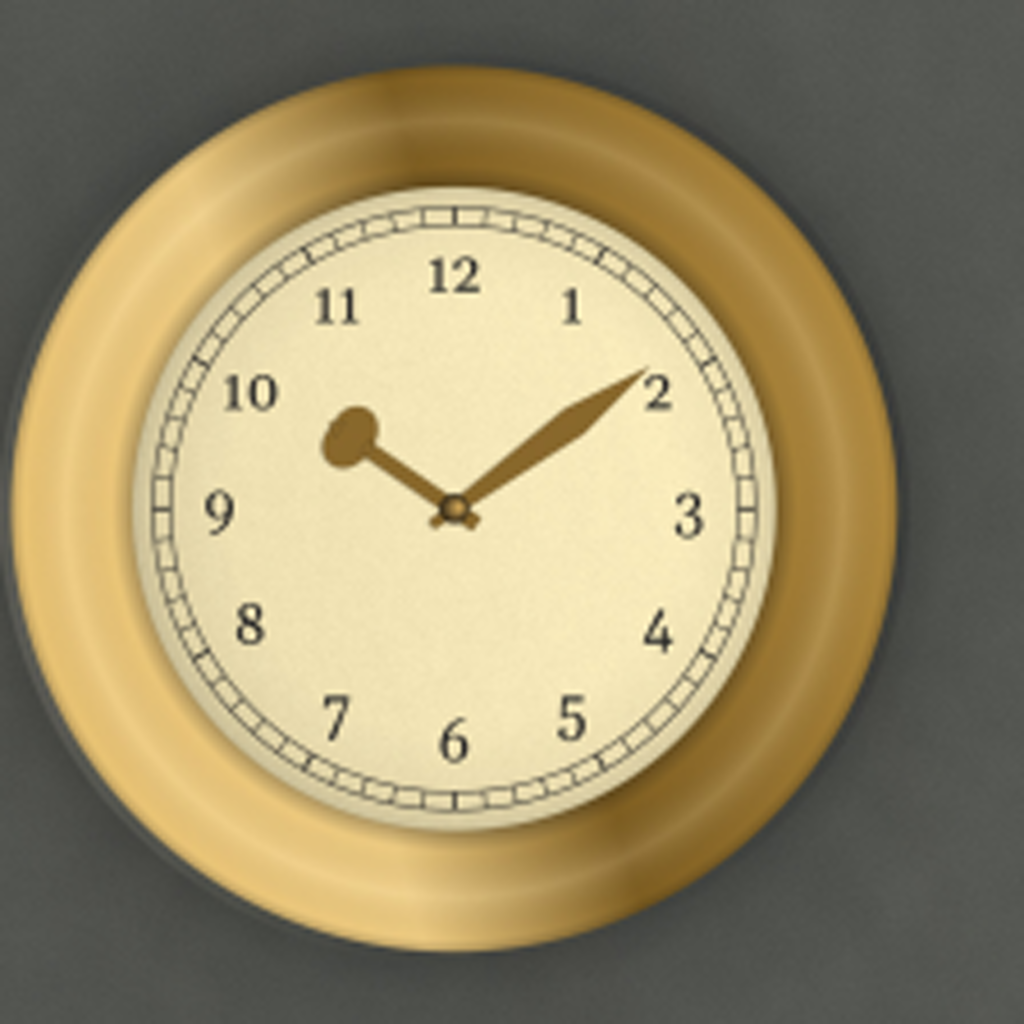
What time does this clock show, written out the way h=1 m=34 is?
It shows h=10 m=9
